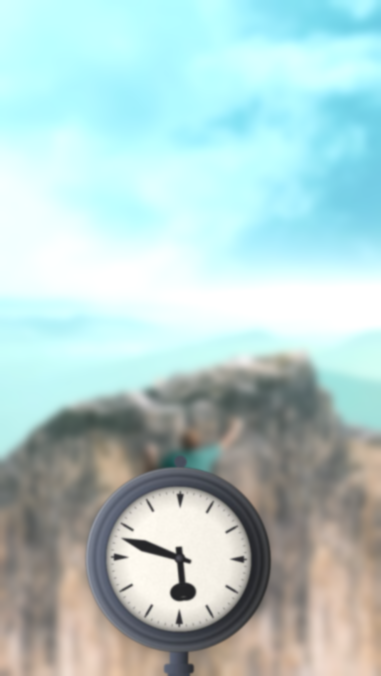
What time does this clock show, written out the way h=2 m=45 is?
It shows h=5 m=48
